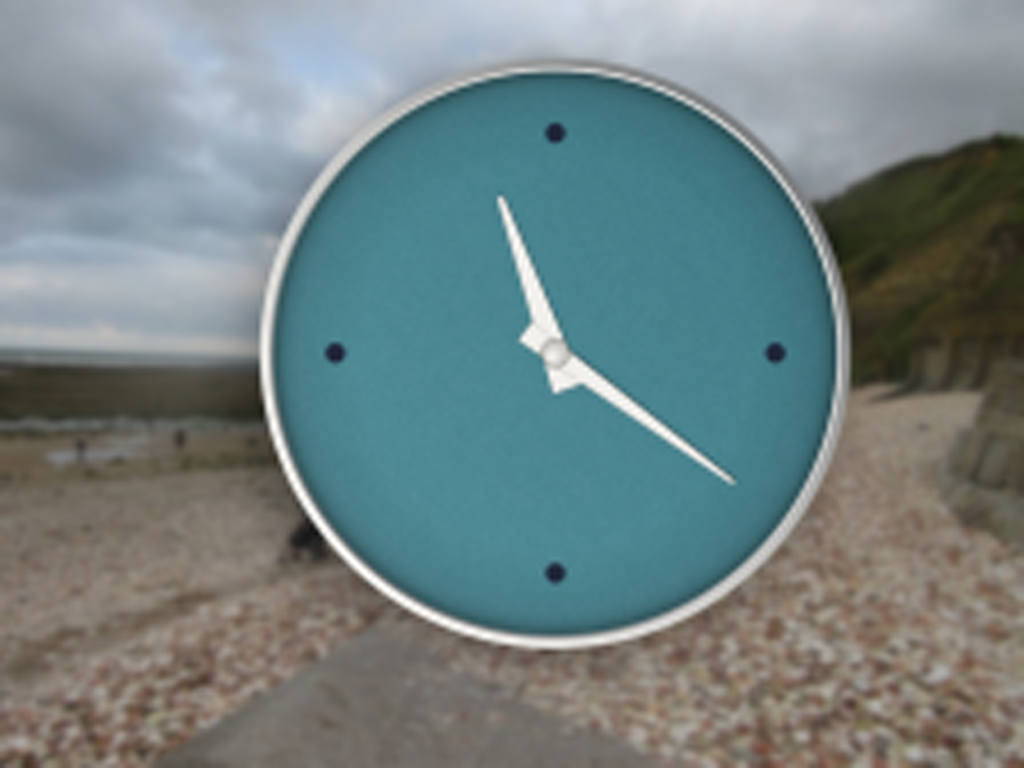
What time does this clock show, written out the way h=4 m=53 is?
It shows h=11 m=21
